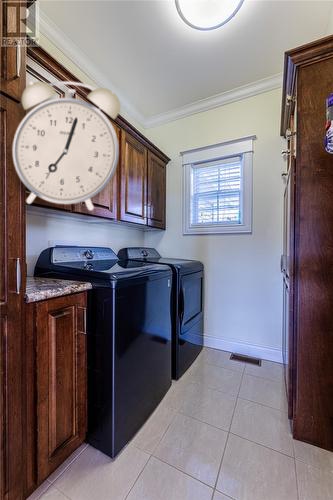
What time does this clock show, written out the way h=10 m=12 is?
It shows h=7 m=2
